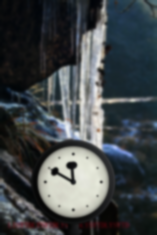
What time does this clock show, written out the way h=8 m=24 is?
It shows h=11 m=50
